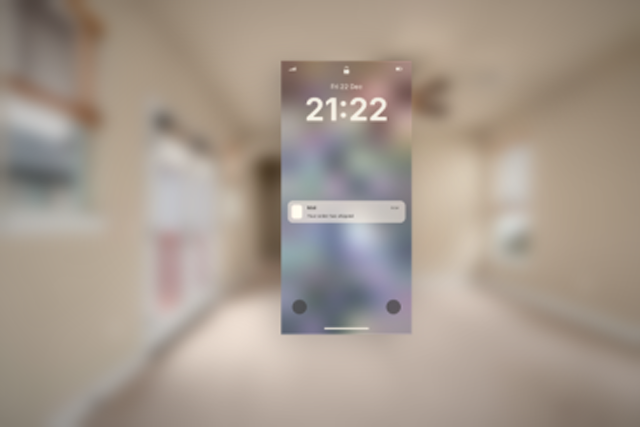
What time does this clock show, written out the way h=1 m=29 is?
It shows h=21 m=22
